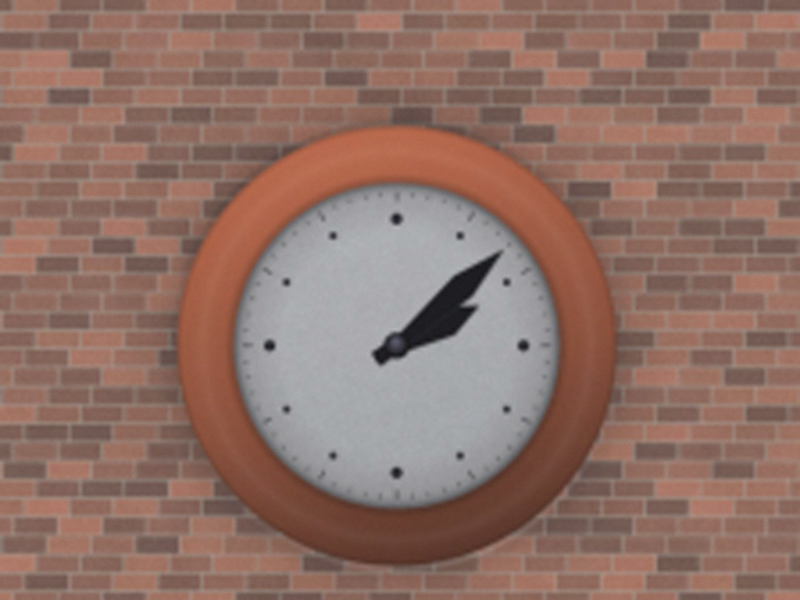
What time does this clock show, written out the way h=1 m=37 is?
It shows h=2 m=8
